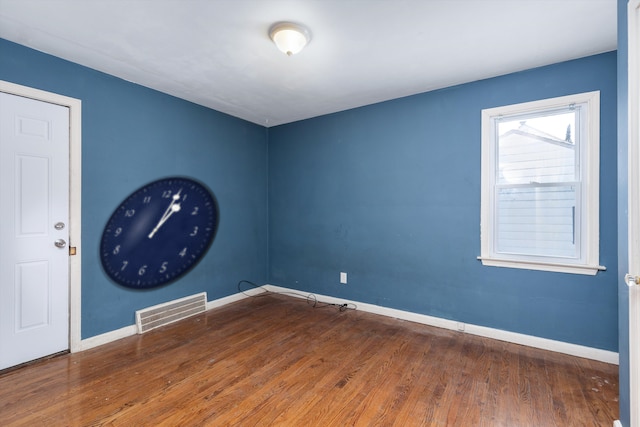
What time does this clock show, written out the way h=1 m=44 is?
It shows h=1 m=3
